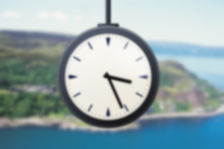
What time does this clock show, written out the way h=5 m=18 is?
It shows h=3 m=26
